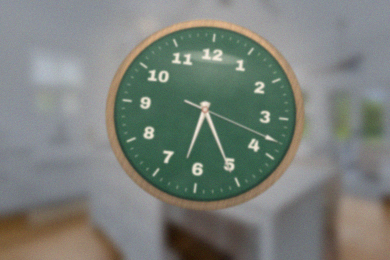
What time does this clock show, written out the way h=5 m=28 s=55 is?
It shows h=6 m=25 s=18
